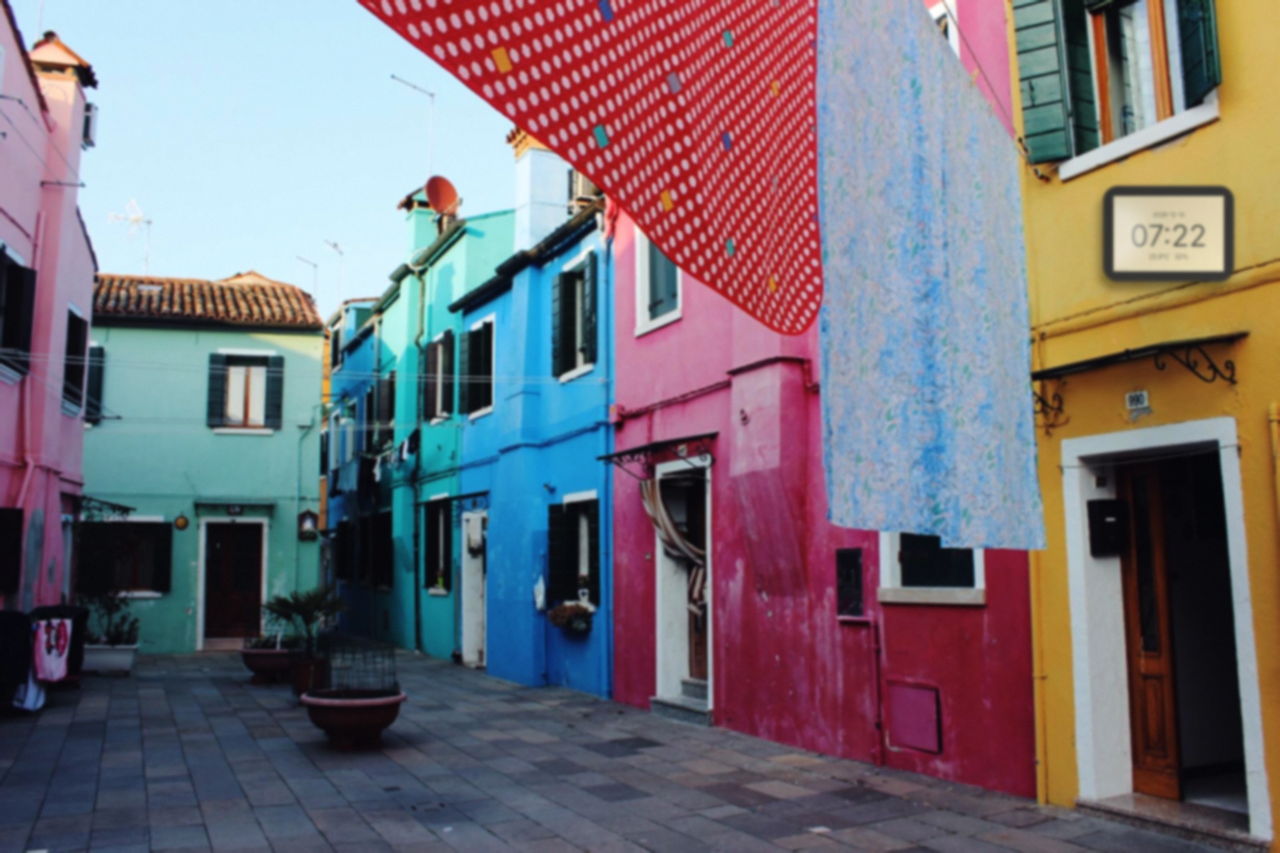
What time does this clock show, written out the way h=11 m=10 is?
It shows h=7 m=22
